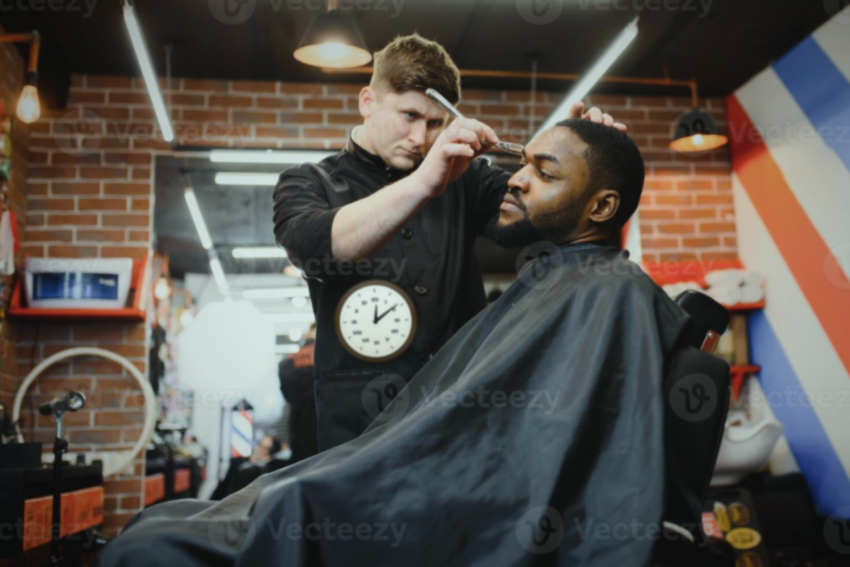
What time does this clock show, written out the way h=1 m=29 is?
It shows h=12 m=9
